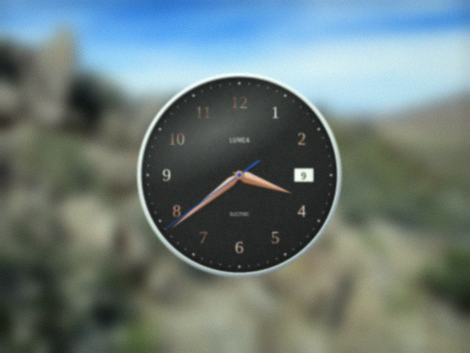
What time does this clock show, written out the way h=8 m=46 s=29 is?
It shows h=3 m=38 s=39
